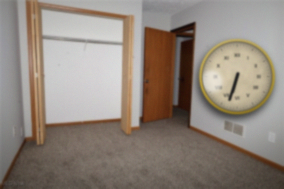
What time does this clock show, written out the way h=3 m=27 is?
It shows h=6 m=33
